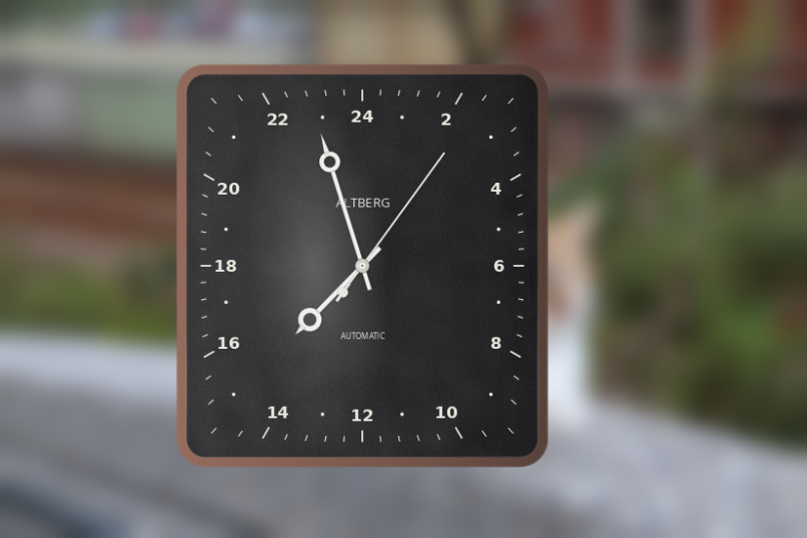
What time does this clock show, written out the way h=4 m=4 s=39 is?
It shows h=14 m=57 s=6
